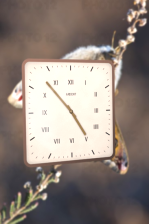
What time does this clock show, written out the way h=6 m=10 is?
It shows h=4 m=53
